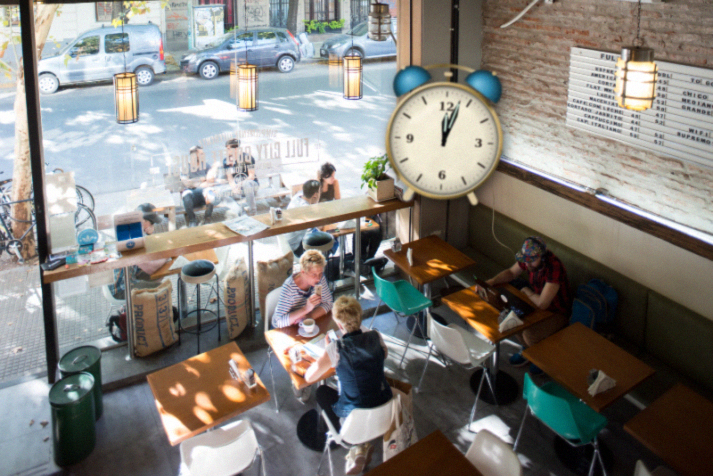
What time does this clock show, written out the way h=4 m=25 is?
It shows h=12 m=3
